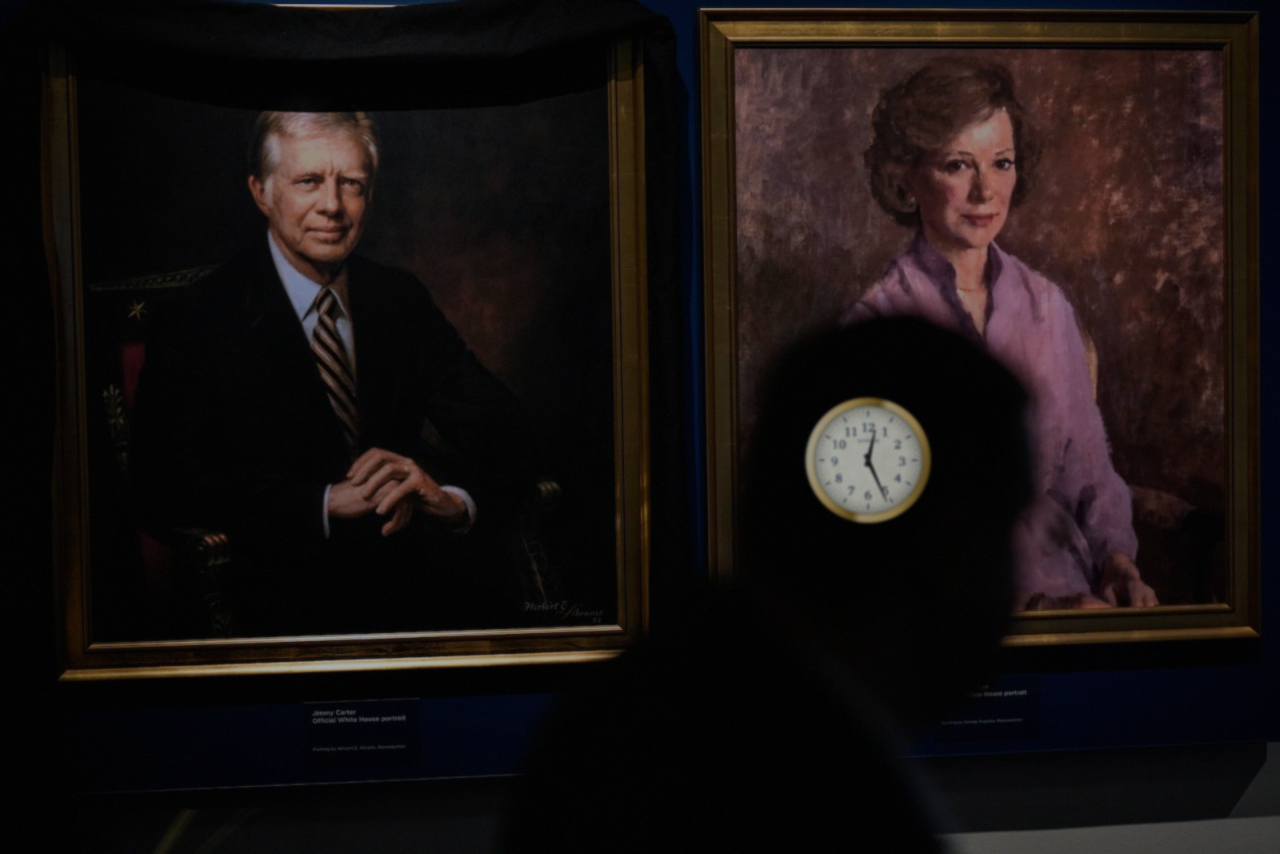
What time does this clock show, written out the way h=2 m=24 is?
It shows h=12 m=26
